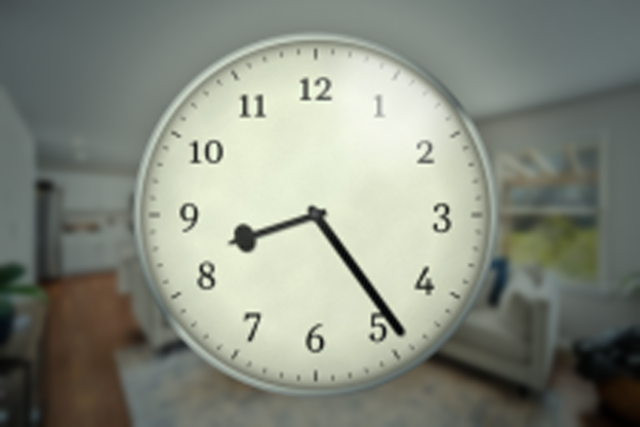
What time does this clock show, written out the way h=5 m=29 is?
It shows h=8 m=24
